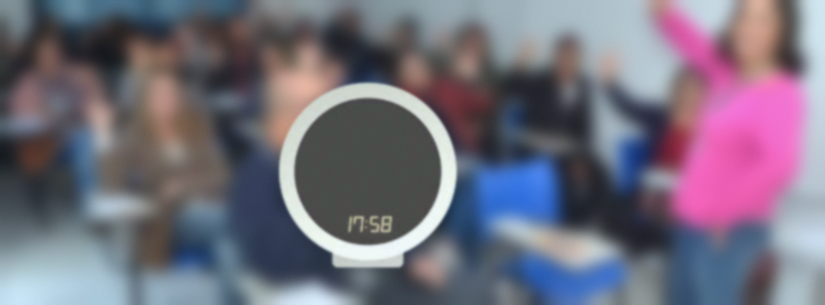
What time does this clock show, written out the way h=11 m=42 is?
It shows h=17 m=58
